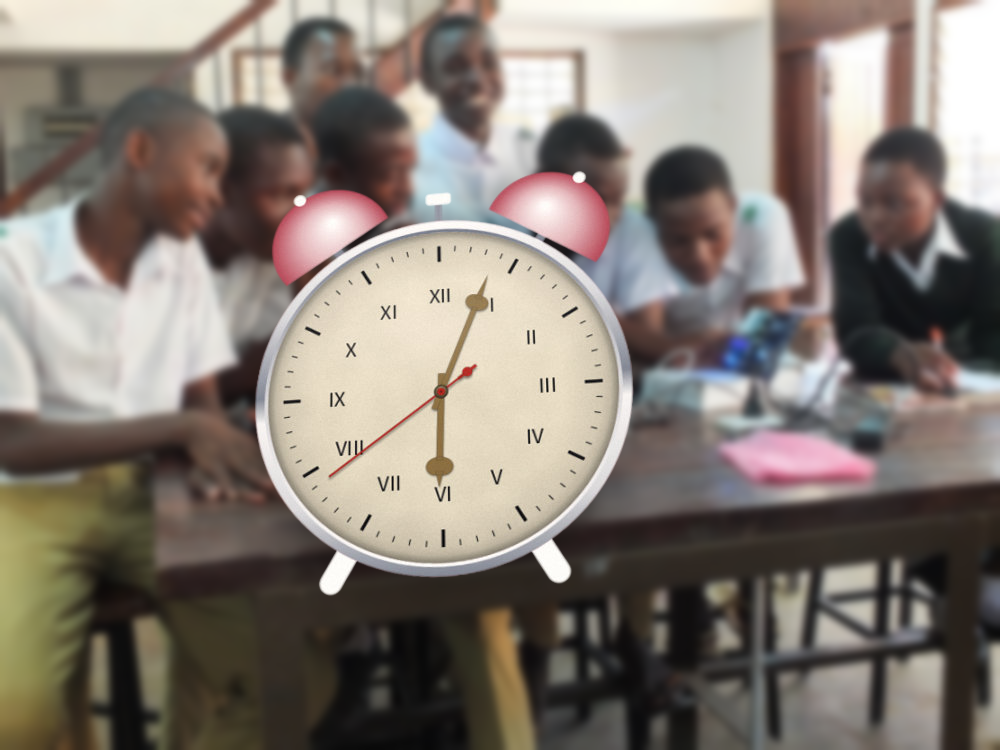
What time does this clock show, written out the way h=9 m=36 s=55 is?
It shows h=6 m=3 s=39
